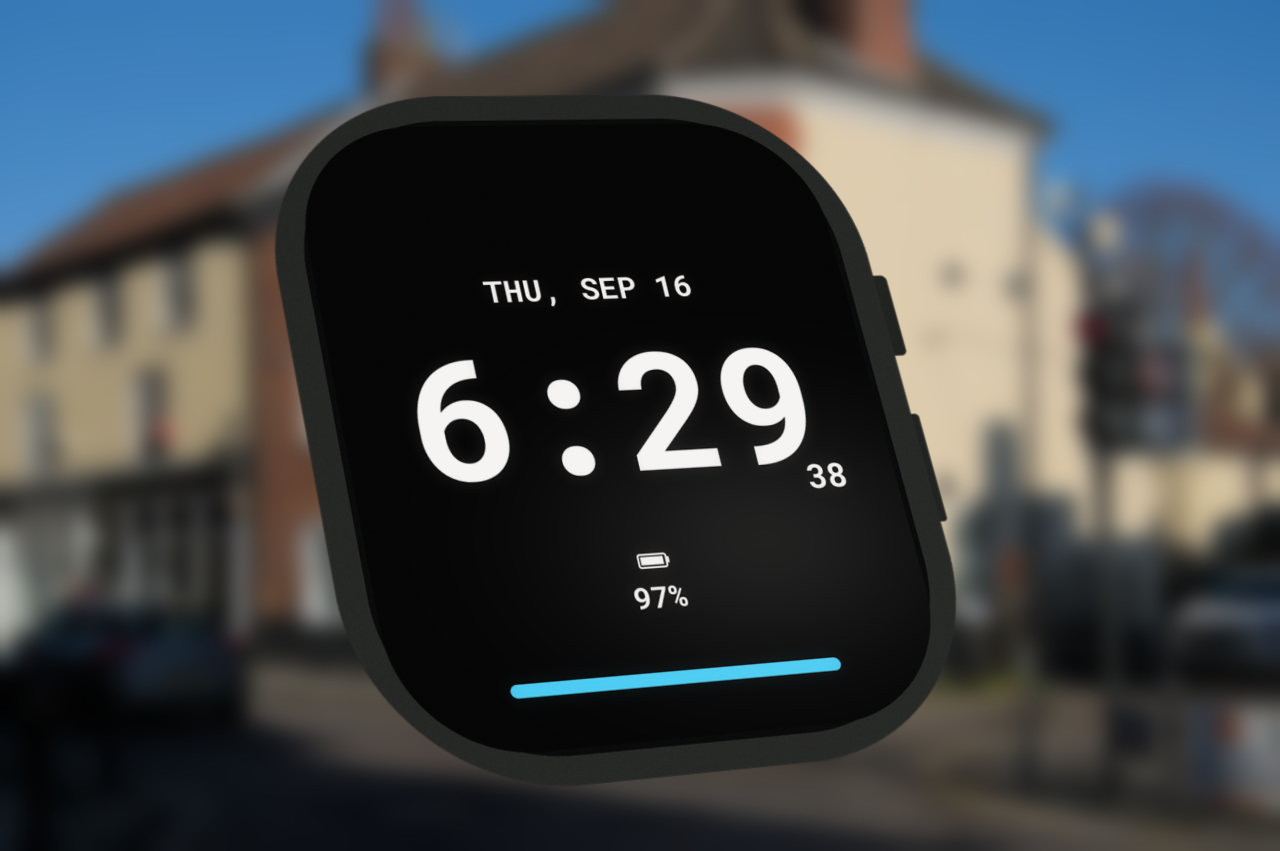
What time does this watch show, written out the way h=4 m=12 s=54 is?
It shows h=6 m=29 s=38
